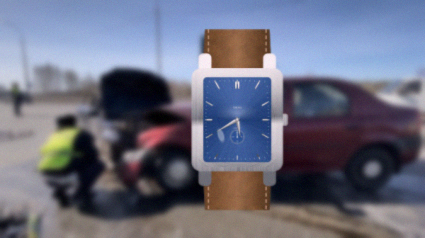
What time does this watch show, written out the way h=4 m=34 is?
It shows h=5 m=40
